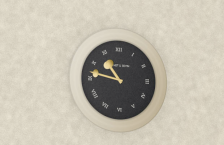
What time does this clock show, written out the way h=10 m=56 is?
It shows h=10 m=47
